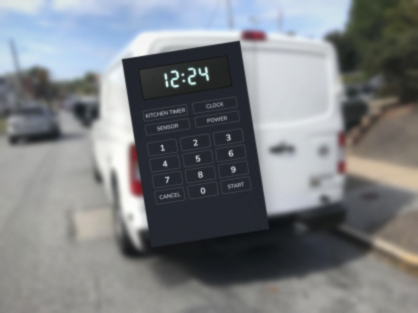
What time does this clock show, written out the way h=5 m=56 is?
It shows h=12 m=24
